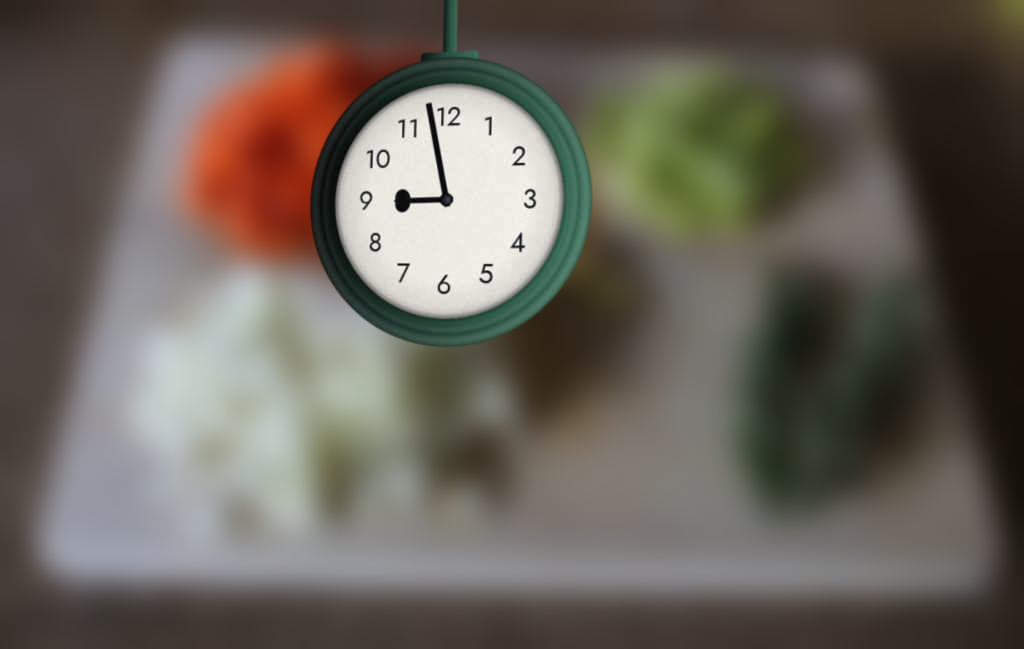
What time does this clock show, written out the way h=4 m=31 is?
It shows h=8 m=58
